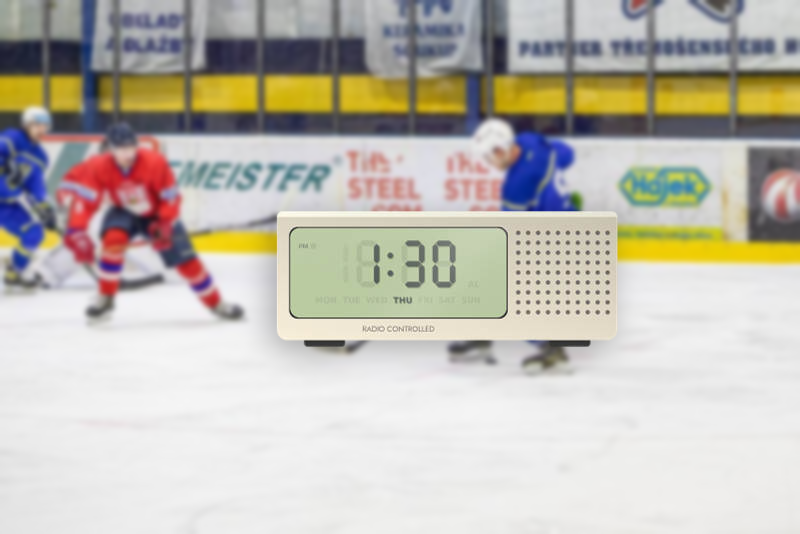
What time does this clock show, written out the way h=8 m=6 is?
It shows h=1 m=30
